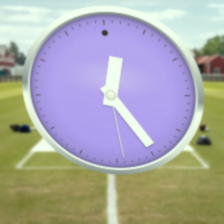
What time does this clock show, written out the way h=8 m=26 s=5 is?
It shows h=12 m=24 s=29
